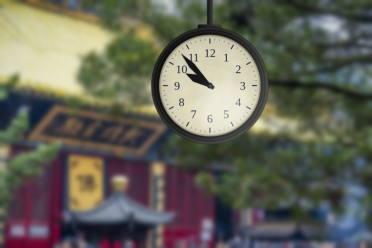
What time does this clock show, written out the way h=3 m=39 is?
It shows h=9 m=53
